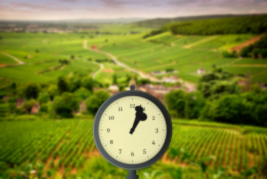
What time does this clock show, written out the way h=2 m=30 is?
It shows h=1 m=3
